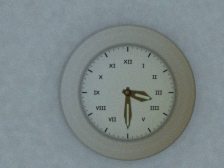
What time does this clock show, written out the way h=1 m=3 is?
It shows h=3 m=30
